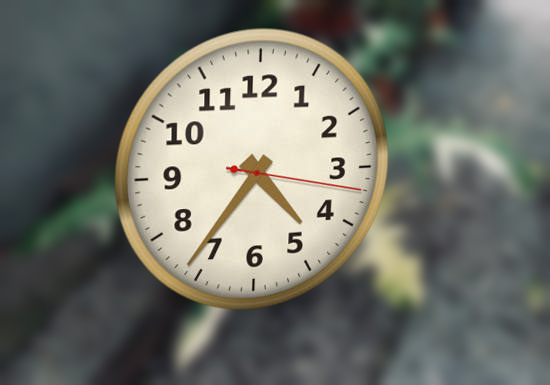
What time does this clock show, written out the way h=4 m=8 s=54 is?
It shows h=4 m=36 s=17
